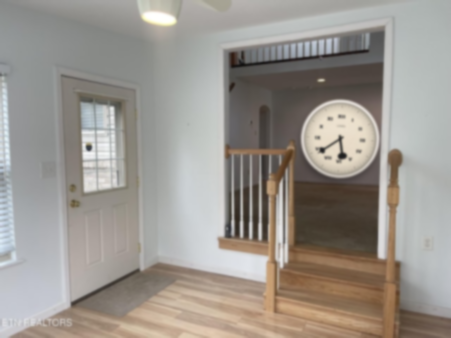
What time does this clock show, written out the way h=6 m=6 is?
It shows h=5 m=39
